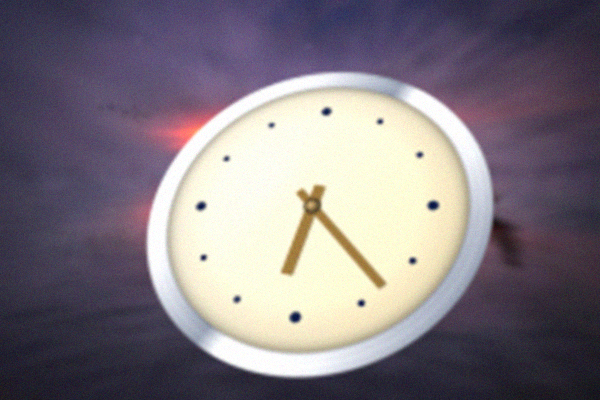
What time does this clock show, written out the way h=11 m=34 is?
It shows h=6 m=23
